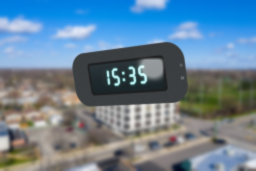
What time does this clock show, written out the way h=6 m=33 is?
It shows h=15 m=35
